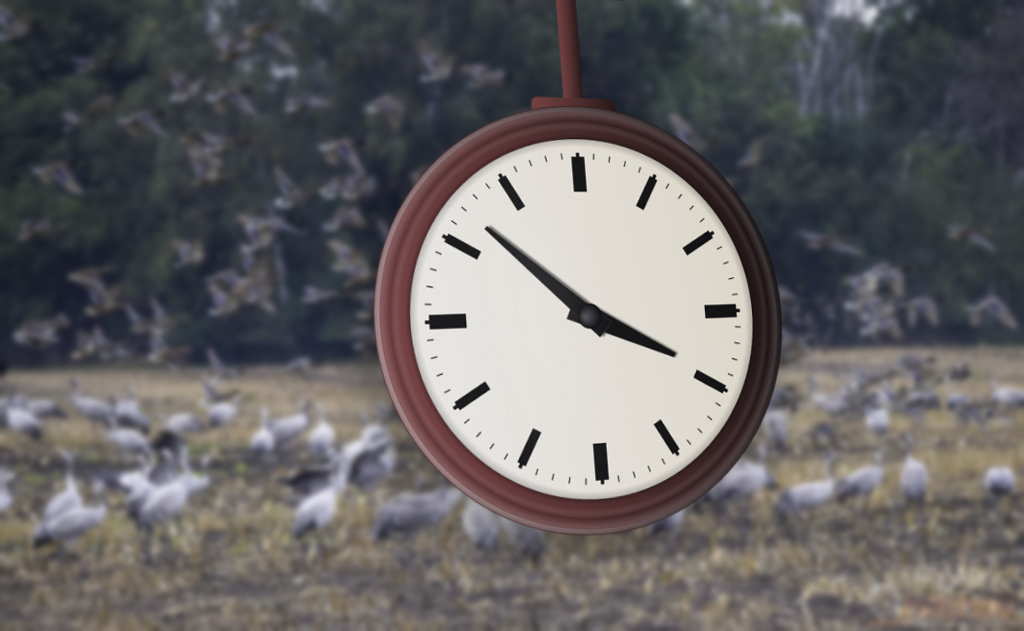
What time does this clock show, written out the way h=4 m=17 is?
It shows h=3 m=52
